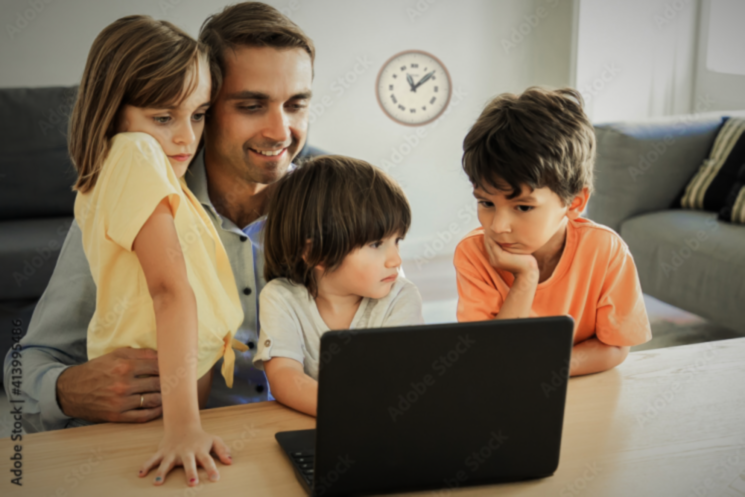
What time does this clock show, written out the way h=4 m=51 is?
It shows h=11 m=8
